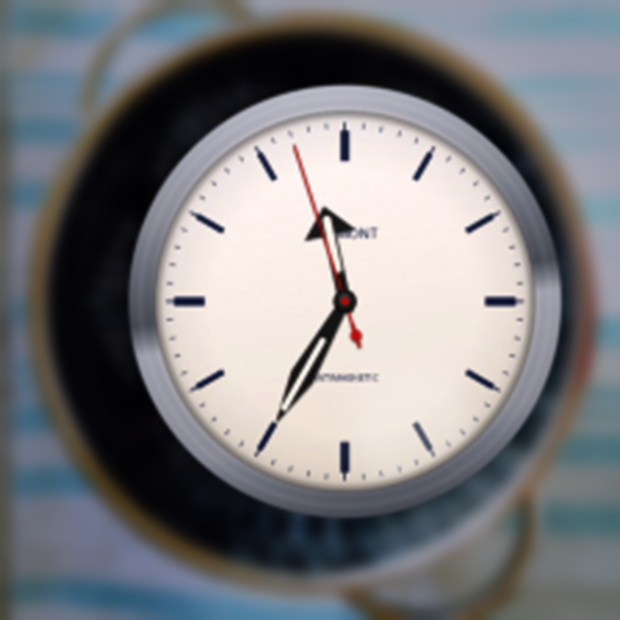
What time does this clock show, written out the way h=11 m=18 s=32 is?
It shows h=11 m=34 s=57
